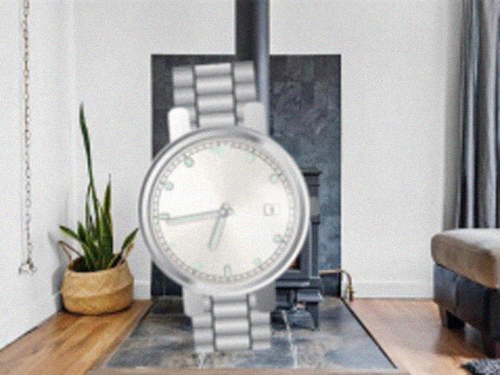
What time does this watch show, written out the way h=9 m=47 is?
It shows h=6 m=44
